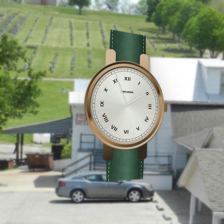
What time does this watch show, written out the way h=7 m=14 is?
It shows h=1 m=56
